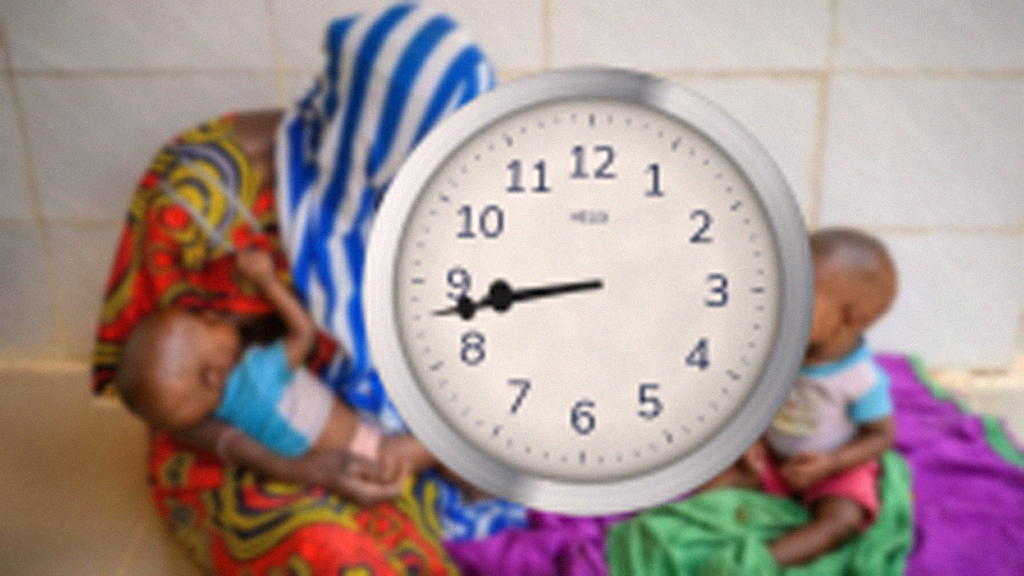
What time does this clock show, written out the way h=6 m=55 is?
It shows h=8 m=43
